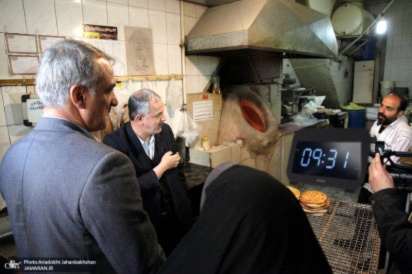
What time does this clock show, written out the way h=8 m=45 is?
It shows h=9 m=31
